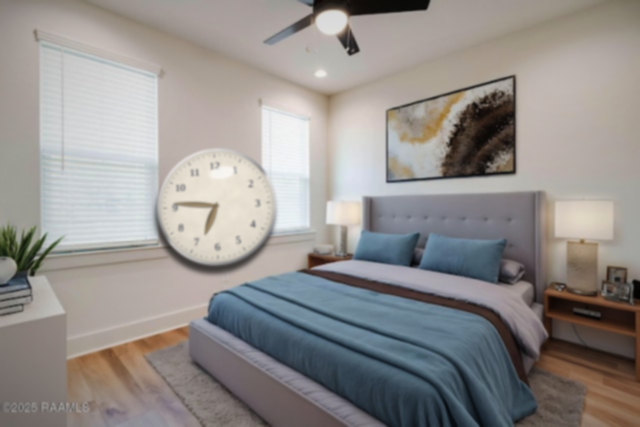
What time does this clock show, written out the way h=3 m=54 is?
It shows h=6 m=46
